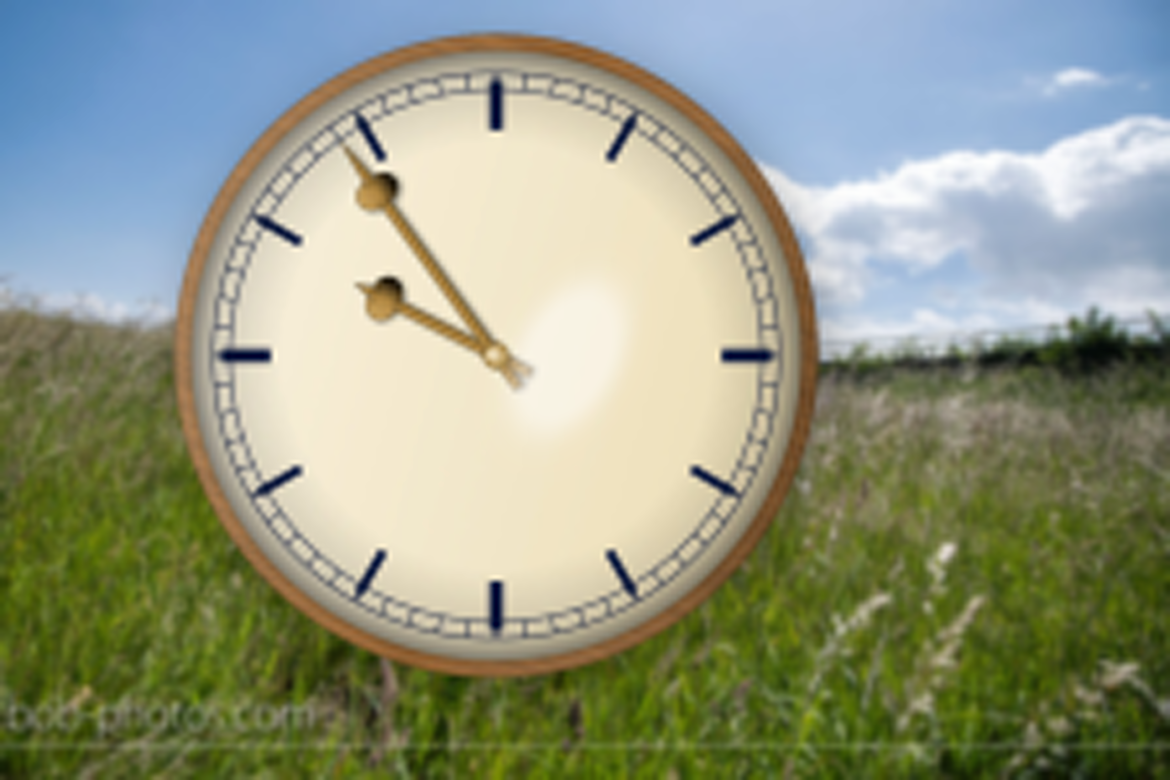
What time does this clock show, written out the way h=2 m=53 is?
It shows h=9 m=54
